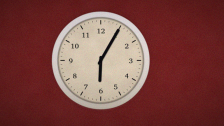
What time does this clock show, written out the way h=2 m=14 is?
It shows h=6 m=5
